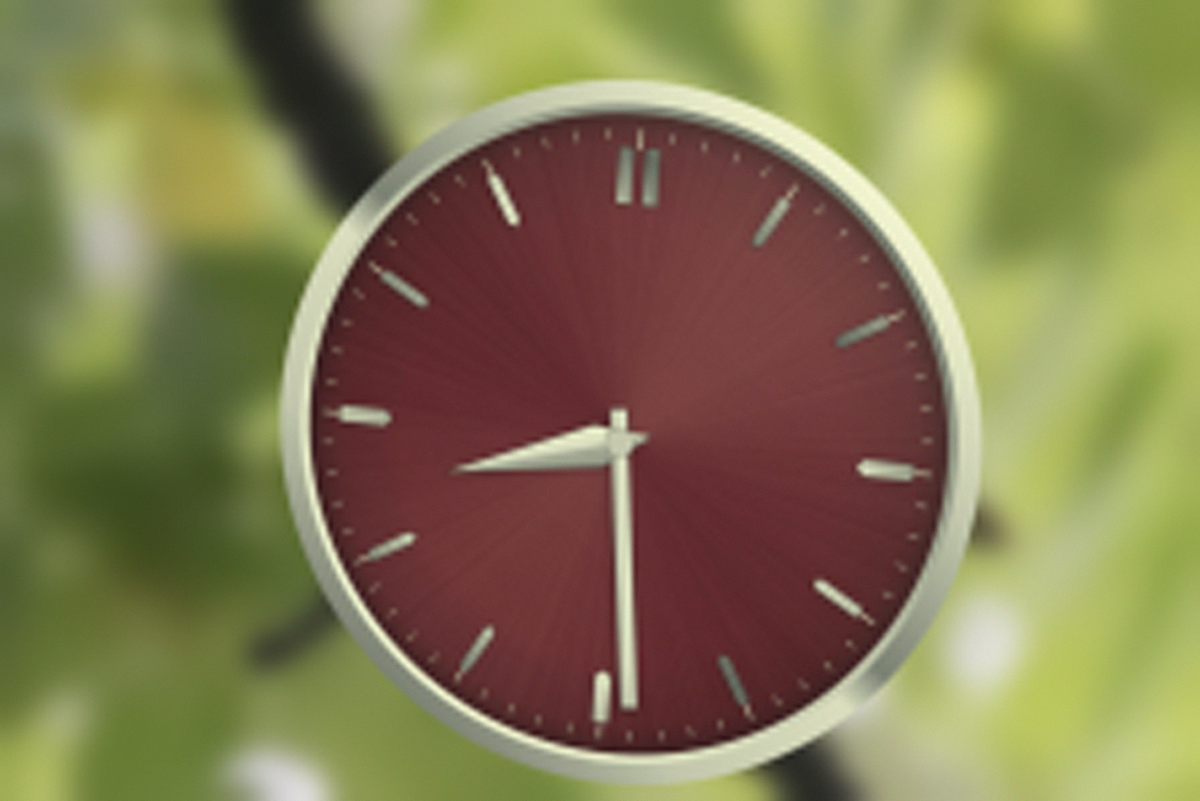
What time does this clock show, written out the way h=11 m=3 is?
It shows h=8 m=29
